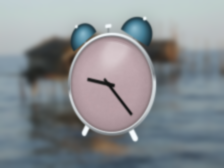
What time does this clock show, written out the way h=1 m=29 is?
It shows h=9 m=23
